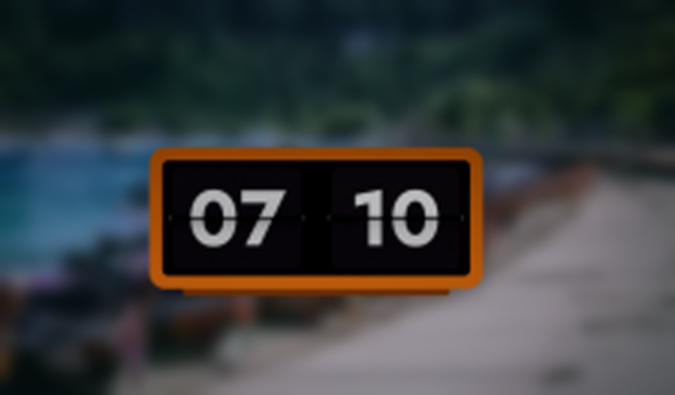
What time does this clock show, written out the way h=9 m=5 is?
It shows h=7 m=10
